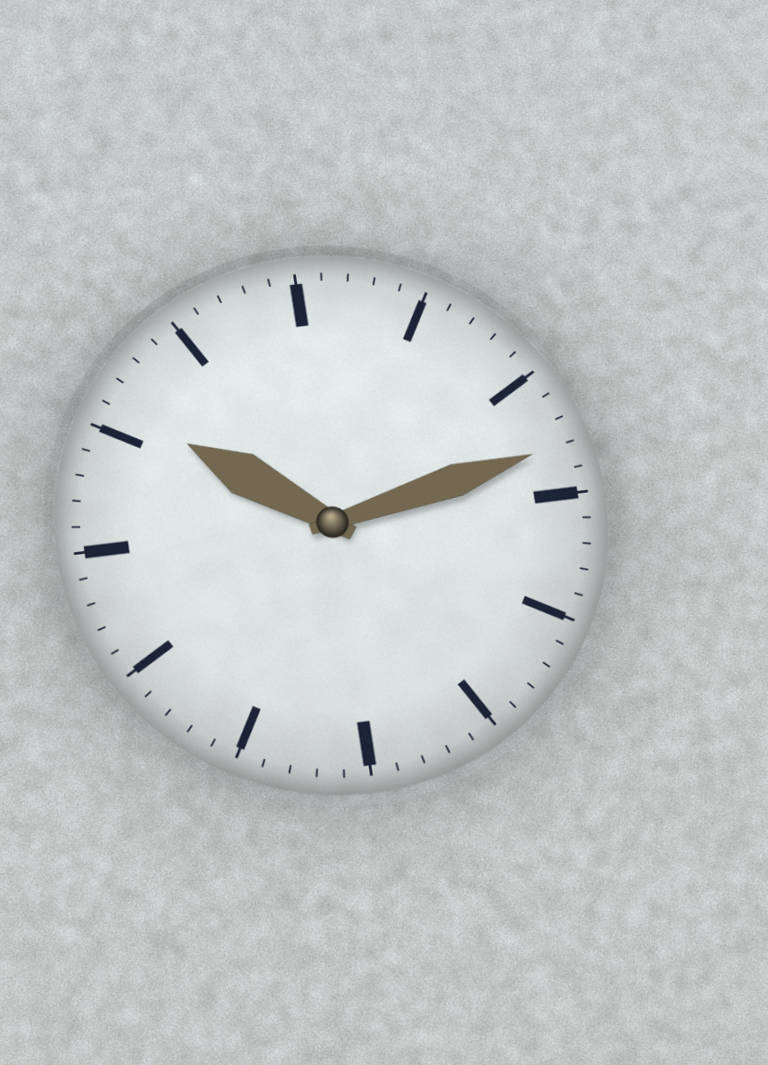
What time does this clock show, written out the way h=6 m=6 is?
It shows h=10 m=13
